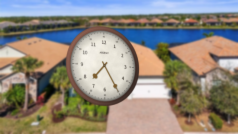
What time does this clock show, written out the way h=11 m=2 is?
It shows h=7 m=25
